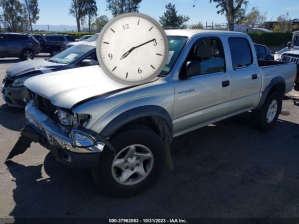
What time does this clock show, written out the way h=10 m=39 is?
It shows h=8 m=14
